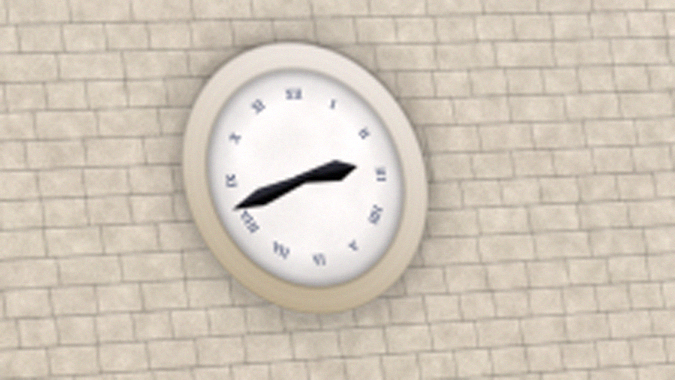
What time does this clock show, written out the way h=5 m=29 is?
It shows h=2 m=42
